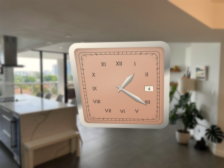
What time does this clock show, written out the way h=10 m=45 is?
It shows h=1 m=21
